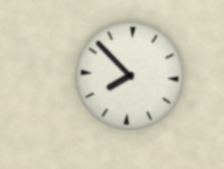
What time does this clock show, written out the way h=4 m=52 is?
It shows h=7 m=52
